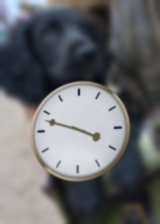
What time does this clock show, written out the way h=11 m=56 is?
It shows h=3 m=48
